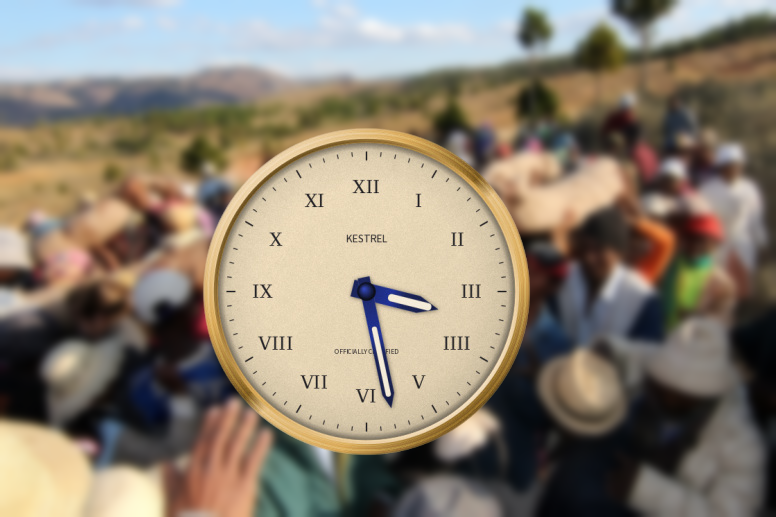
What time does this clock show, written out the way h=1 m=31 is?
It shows h=3 m=28
